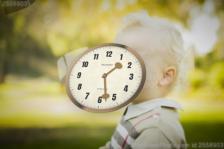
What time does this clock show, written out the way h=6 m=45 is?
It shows h=1 m=28
